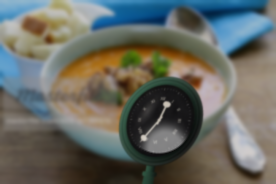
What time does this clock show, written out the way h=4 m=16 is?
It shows h=12 m=36
